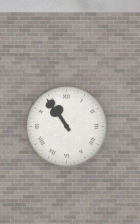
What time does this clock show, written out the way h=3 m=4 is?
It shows h=10 m=54
